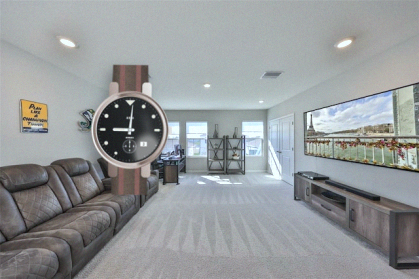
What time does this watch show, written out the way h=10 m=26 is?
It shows h=9 m=1
